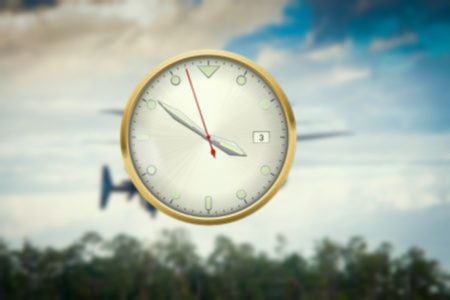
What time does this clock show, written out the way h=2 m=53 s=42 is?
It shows h=3 m=50 s=57
